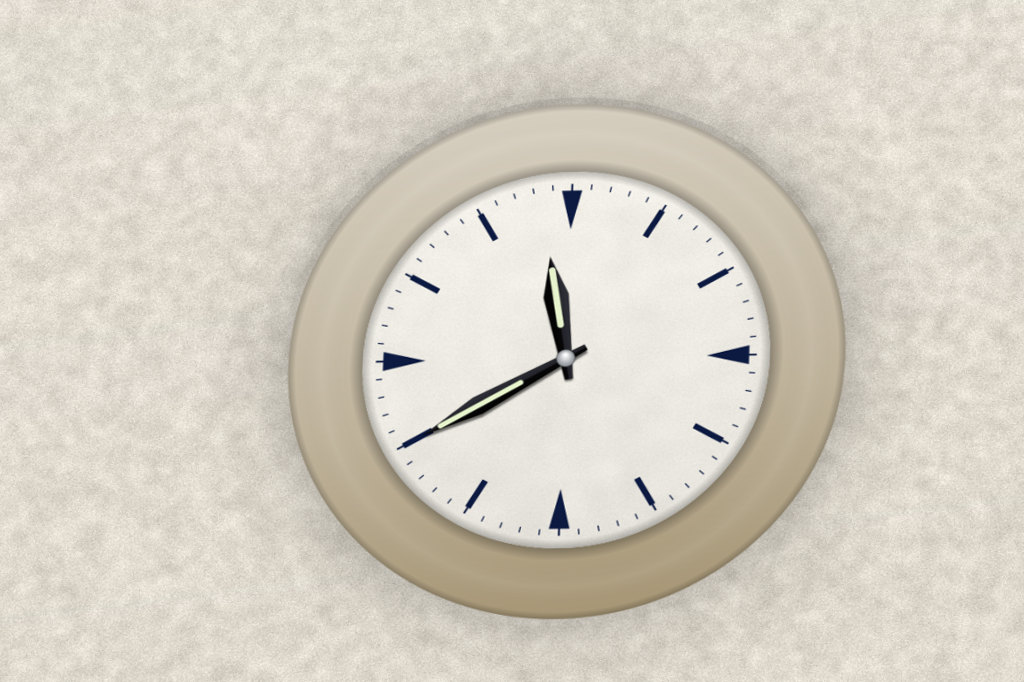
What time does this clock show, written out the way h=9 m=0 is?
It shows h=11 m=40
